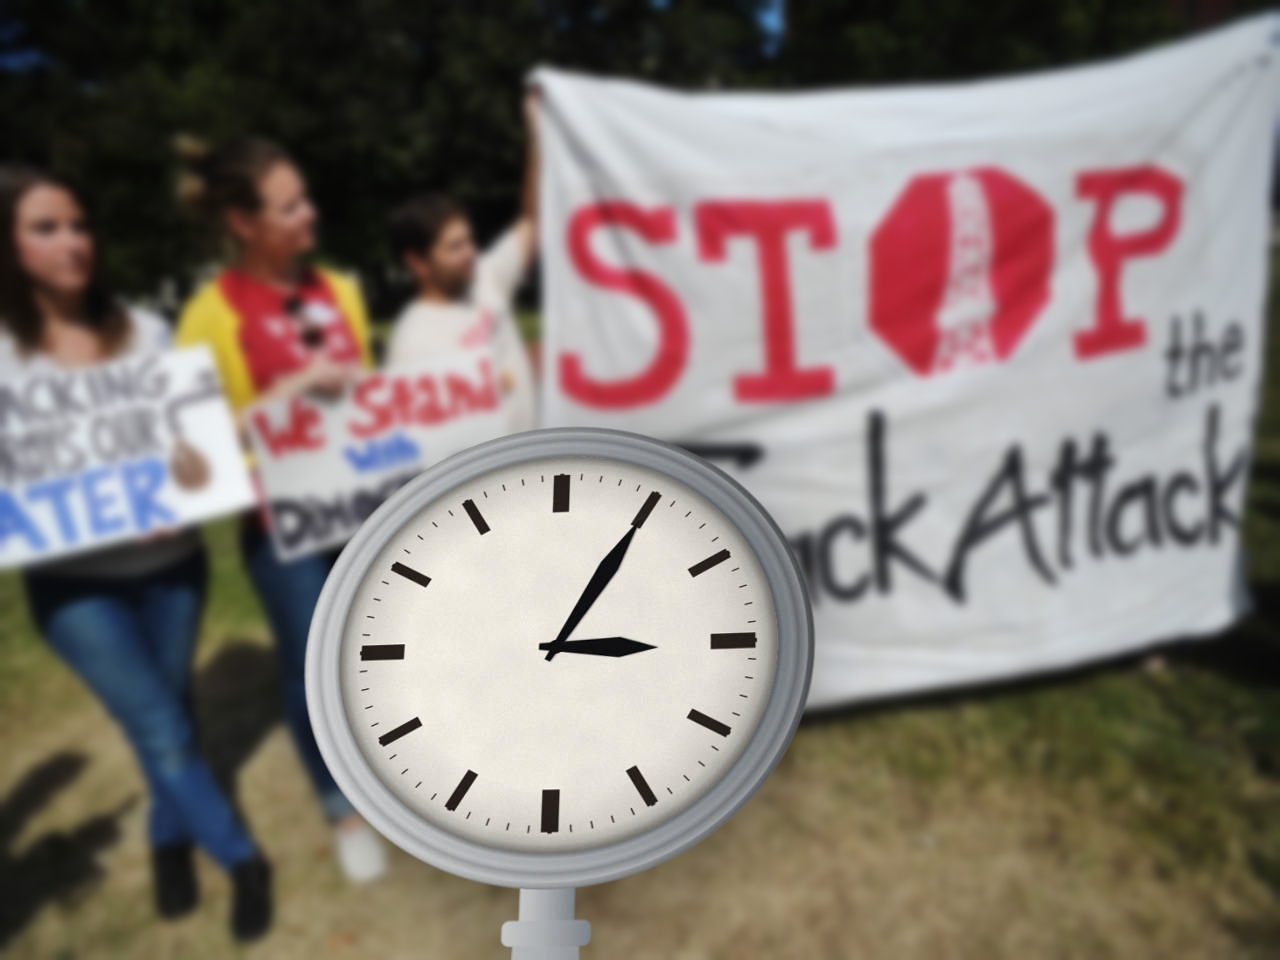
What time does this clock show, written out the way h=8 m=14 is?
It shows h=3 m=5
